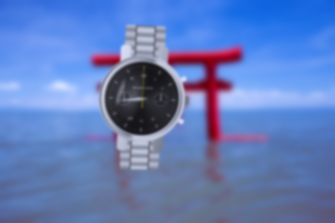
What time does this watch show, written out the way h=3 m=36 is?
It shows h=8 m=44
